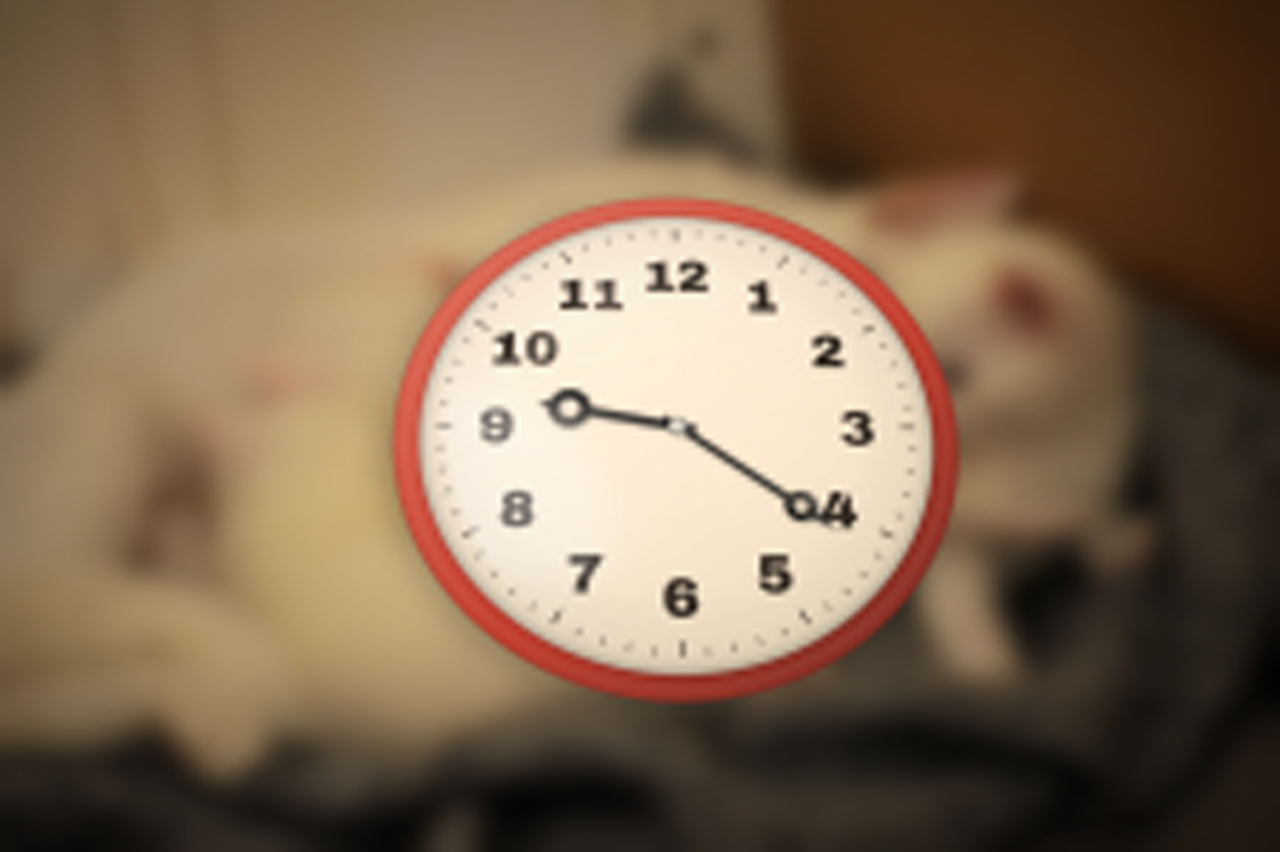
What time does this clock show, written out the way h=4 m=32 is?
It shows h=9 m=21
